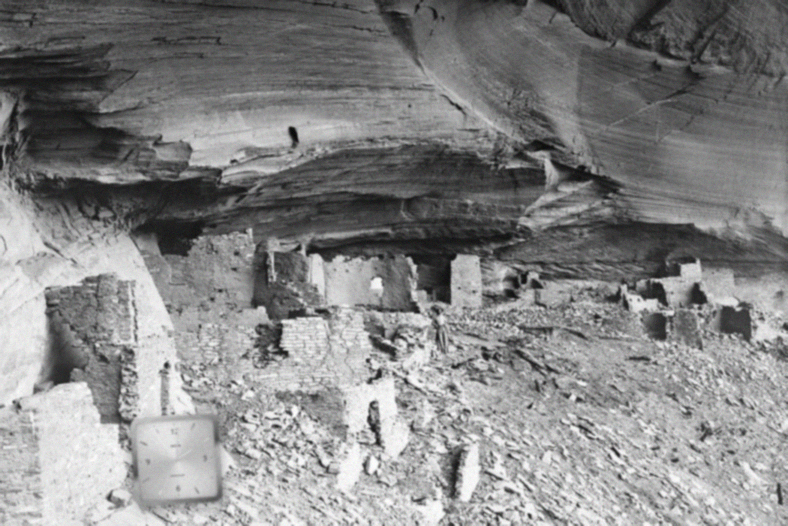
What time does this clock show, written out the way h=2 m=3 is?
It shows h=2 m=1
